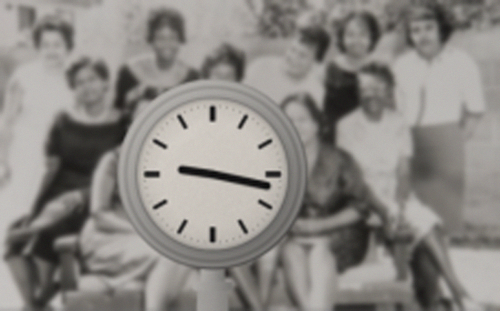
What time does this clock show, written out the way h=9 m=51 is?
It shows h=9 m=17
